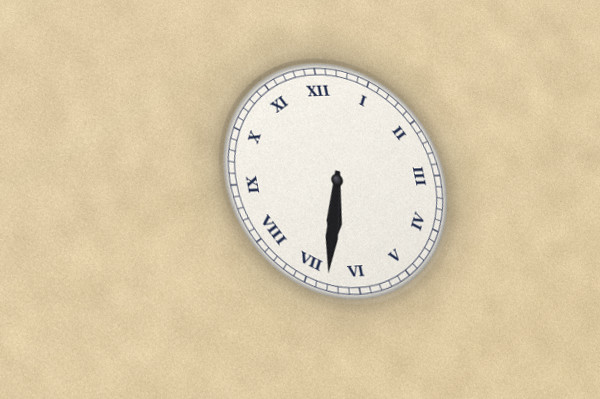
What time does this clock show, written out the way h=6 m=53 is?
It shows h=6 m=33
